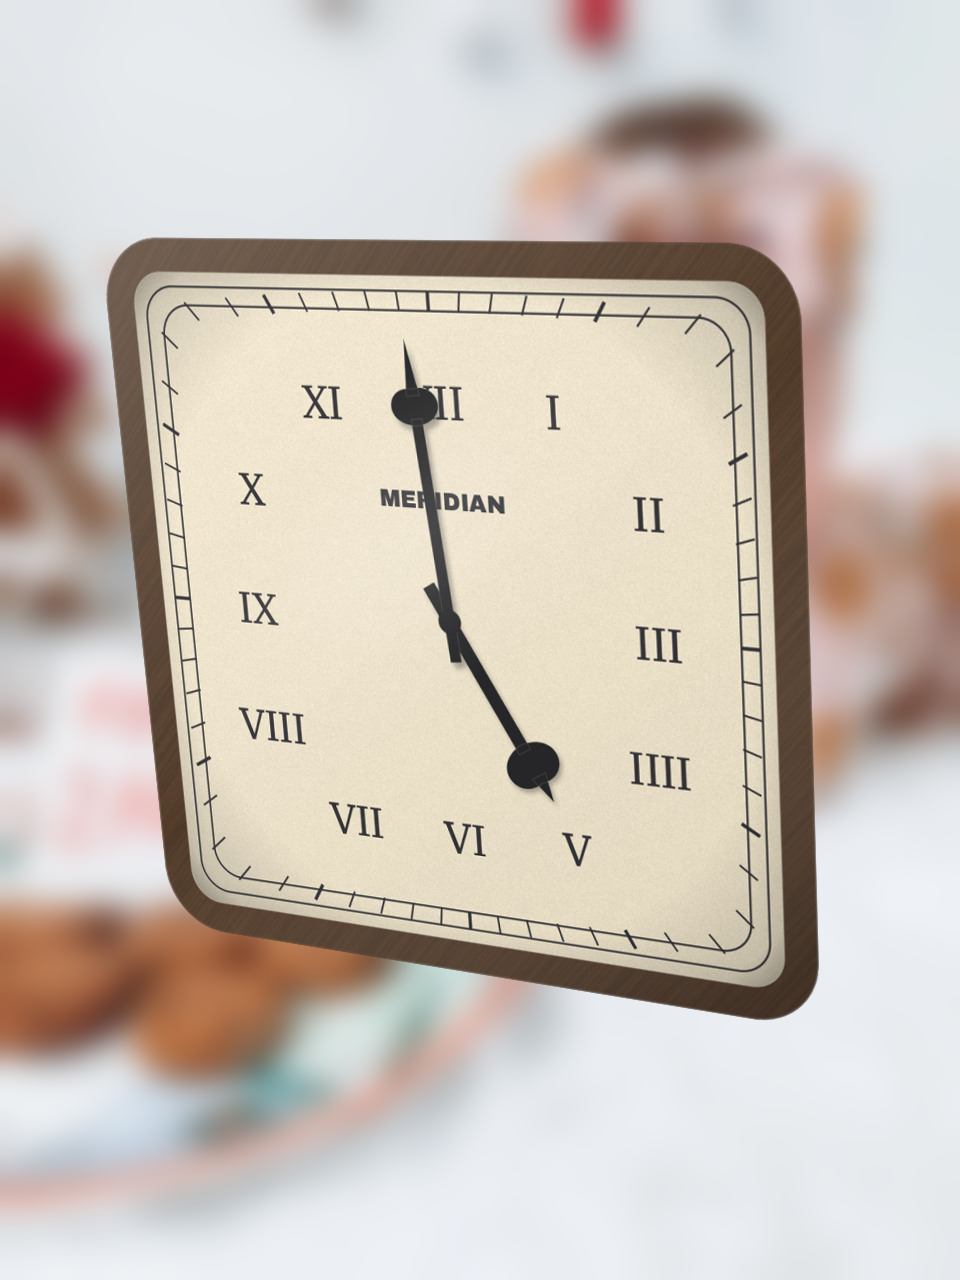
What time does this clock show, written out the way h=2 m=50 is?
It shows h=4 m=59
